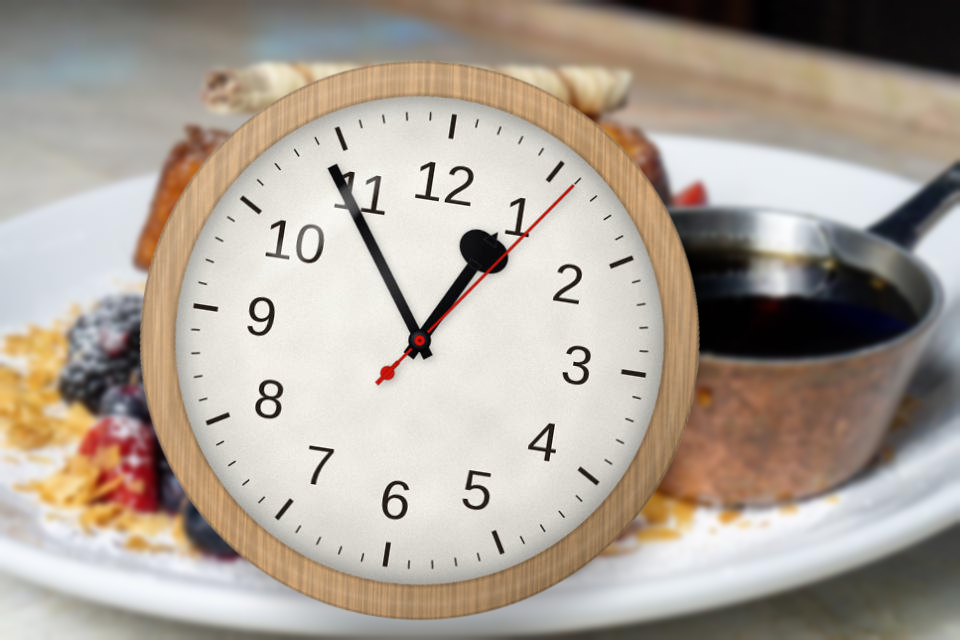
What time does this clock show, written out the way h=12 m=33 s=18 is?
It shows h=12 m=54 s=6
